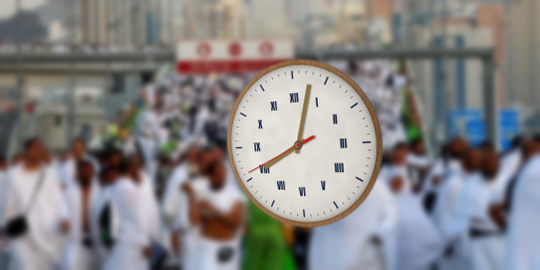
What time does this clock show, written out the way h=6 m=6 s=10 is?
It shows h=8 m=2 s=41
